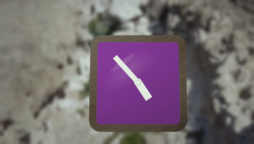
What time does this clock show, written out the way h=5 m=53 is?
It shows h=4 m=53
